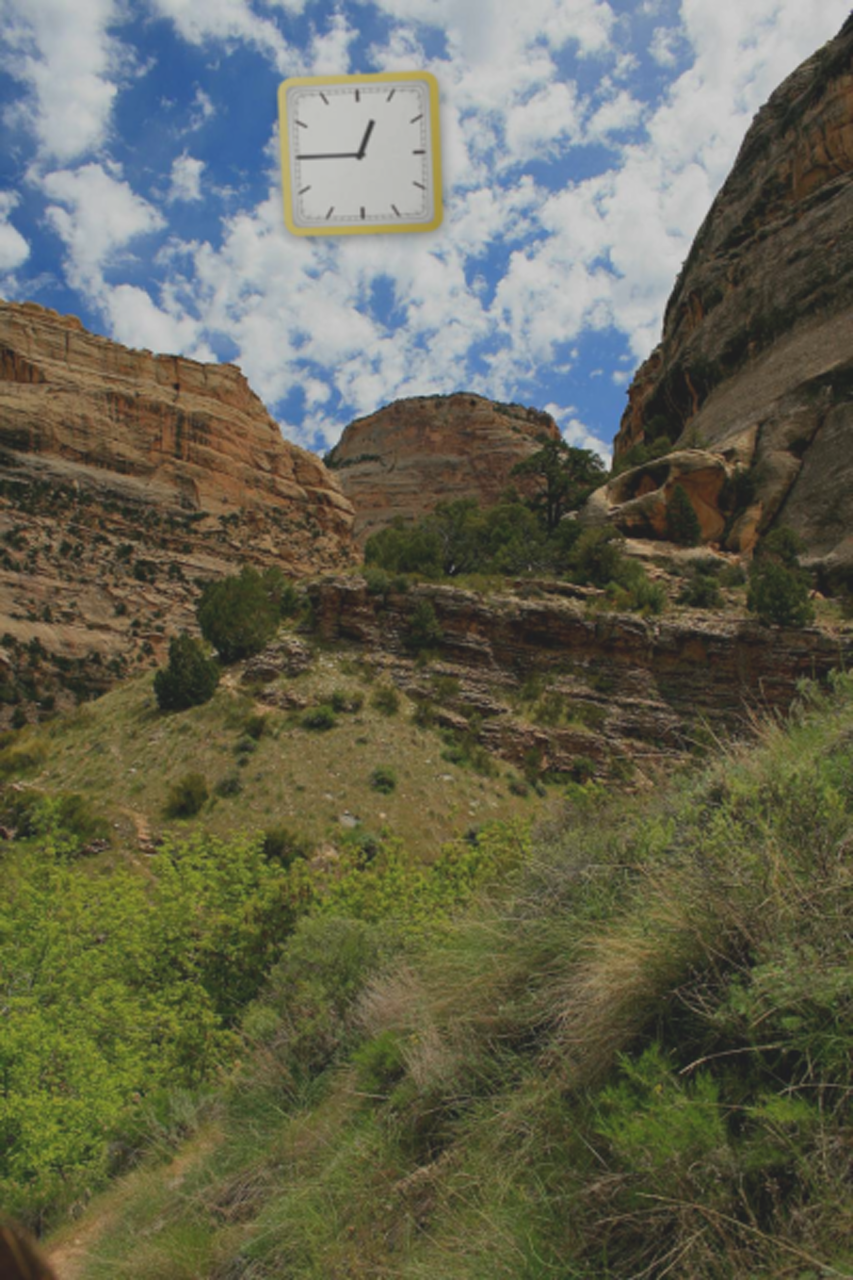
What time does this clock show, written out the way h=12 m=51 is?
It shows h=12 m=45
